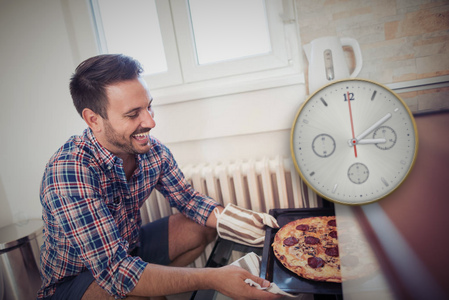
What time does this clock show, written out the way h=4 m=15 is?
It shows h=3 m=10
